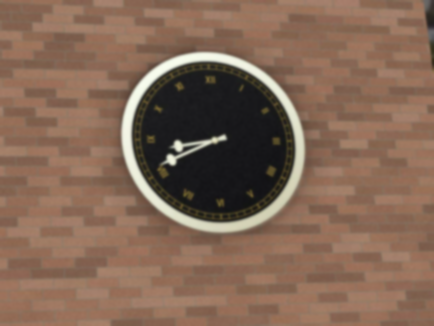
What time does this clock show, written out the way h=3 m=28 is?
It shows h=8 m=41
